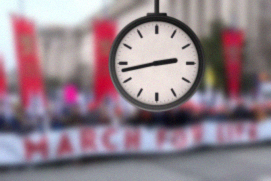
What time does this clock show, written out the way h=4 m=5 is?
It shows h=2 m=43
